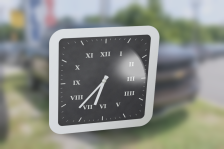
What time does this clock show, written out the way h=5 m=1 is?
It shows h=6 m=37
